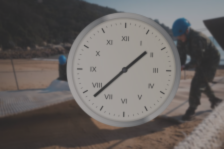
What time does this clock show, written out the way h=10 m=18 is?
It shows h=1 m=38
